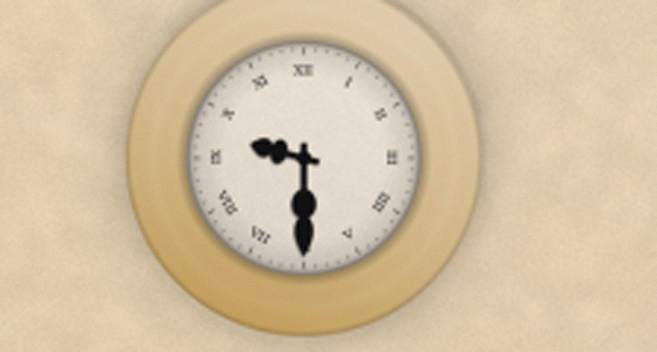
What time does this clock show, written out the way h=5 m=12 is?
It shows h=9 m=30
